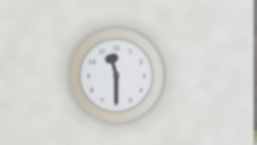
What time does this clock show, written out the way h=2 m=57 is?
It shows h=11 m=30
